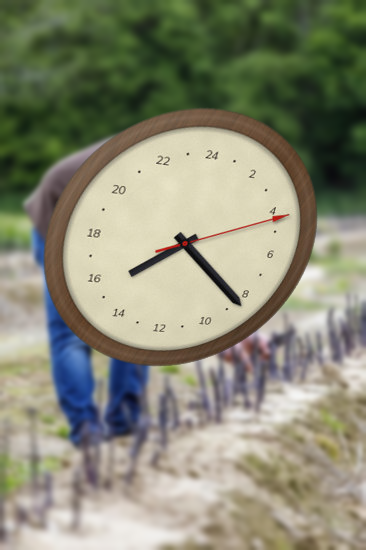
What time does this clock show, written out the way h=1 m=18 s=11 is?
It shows h=15 m=21 s=11
